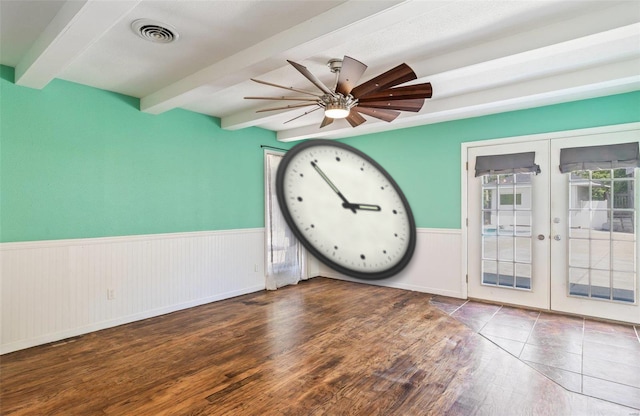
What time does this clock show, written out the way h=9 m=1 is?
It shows h=2 m=54
